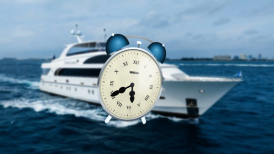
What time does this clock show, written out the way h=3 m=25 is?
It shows h=5 m=40
